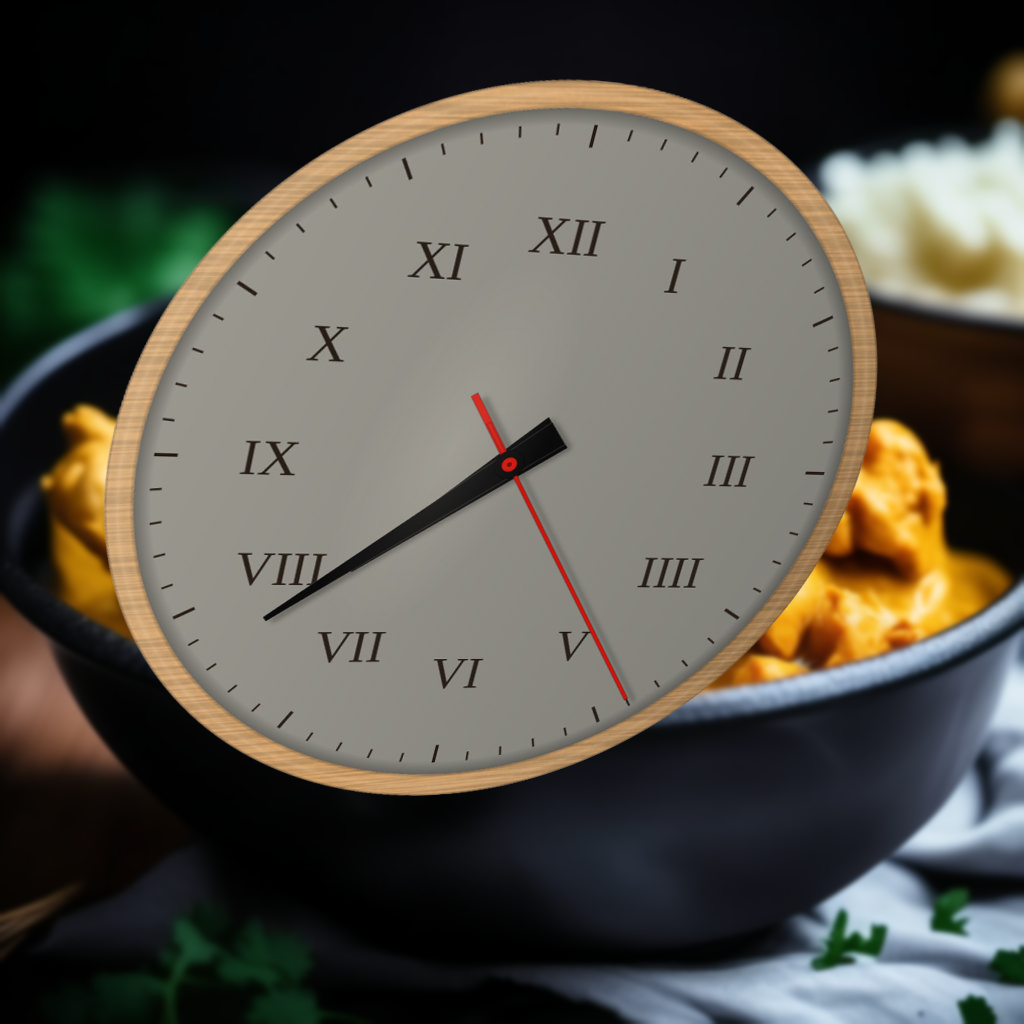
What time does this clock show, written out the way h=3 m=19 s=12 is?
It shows h=7 m=38 s=24
